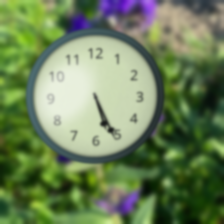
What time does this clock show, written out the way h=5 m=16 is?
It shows h=5 m=26
